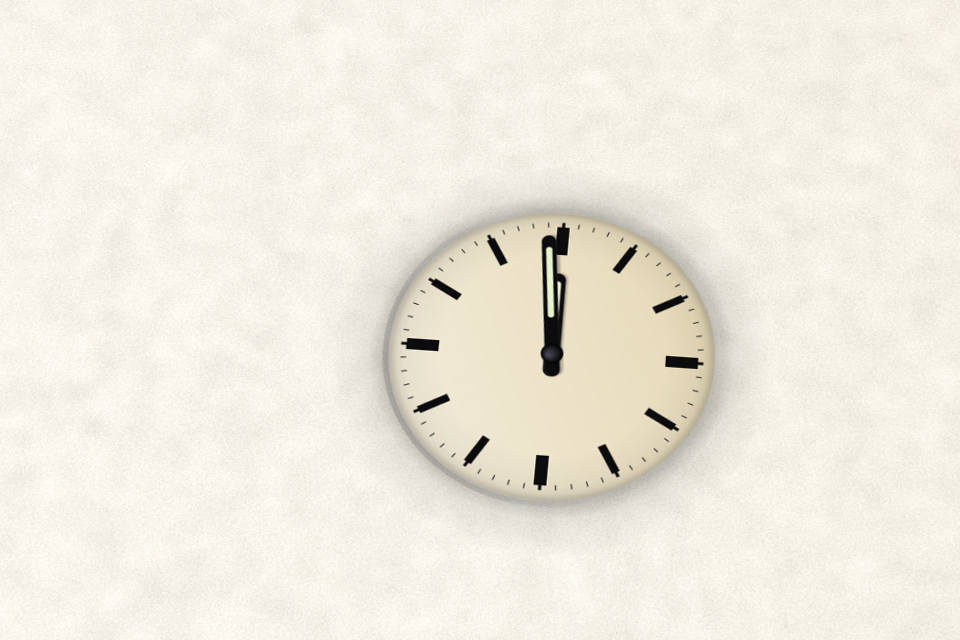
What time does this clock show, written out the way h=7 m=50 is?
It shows h=11 m=59
